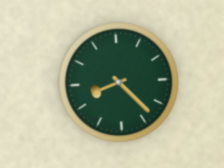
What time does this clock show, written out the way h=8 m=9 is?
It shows h=8 m=23
